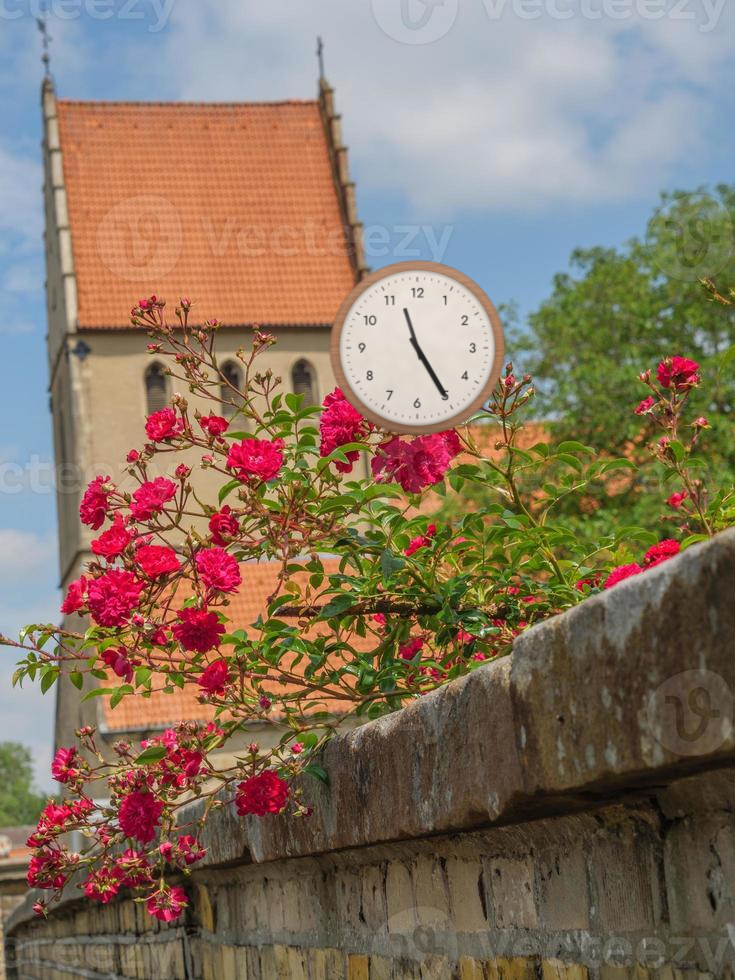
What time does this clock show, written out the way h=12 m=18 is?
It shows h=11 m=25
